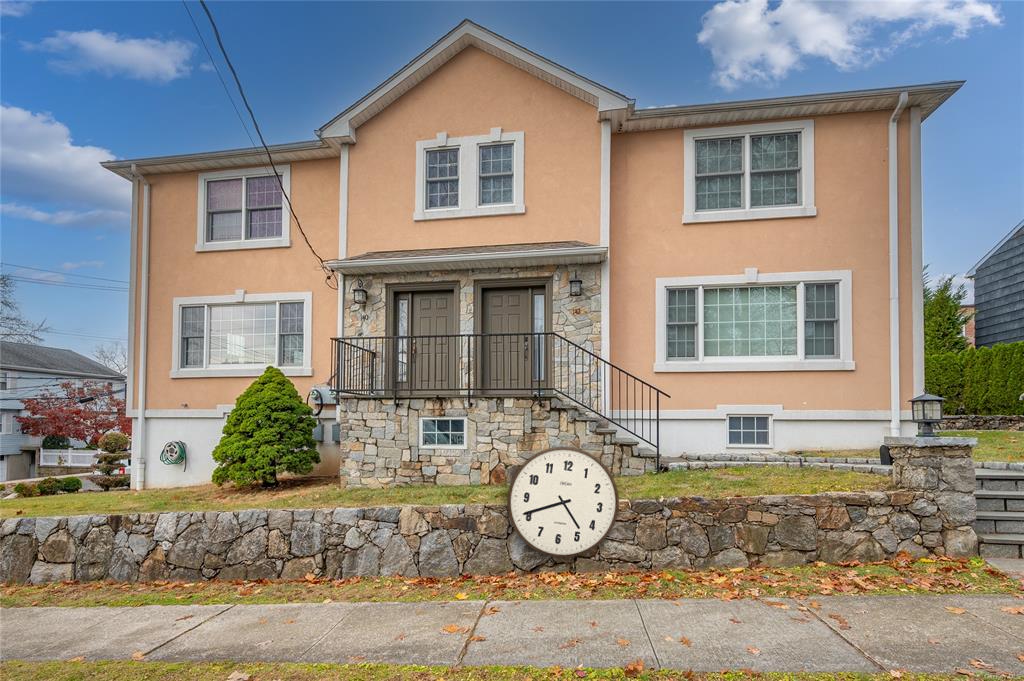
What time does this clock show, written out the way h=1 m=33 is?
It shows h=4 m=41
